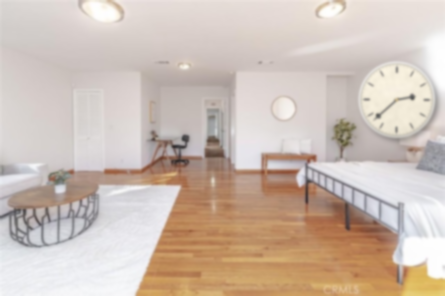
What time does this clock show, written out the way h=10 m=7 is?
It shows h=2 m=38
